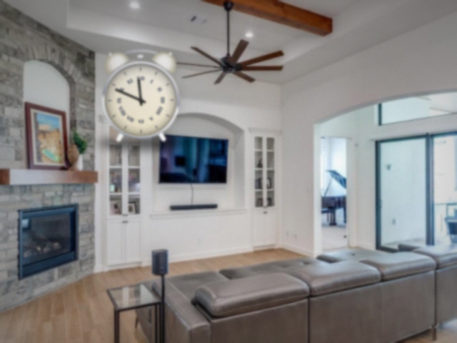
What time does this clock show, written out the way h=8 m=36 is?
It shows h=11 m=49
